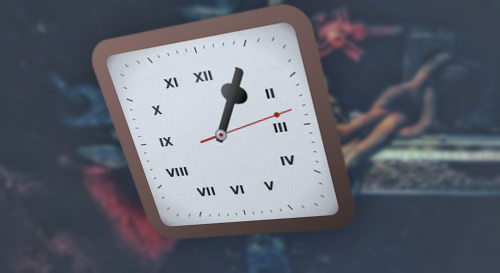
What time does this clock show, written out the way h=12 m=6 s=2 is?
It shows h=1 m=5 s=13
